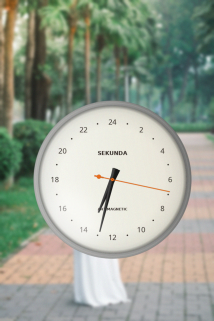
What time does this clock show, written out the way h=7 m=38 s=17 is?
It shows h=13 m=32 s=17
